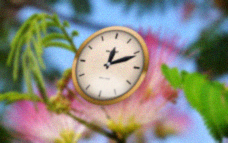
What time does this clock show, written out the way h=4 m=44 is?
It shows h=12 m=11
